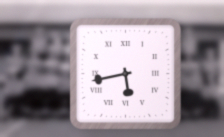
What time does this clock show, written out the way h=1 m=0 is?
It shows h=5 m=43
